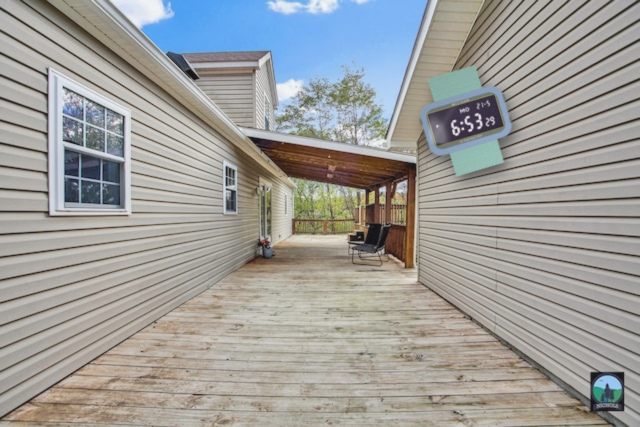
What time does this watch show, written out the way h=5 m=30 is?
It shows h=6 m=53
